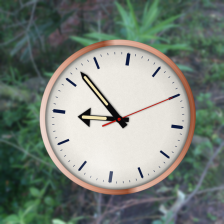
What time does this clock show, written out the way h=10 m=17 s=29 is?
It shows h=8 m=52 s=10
